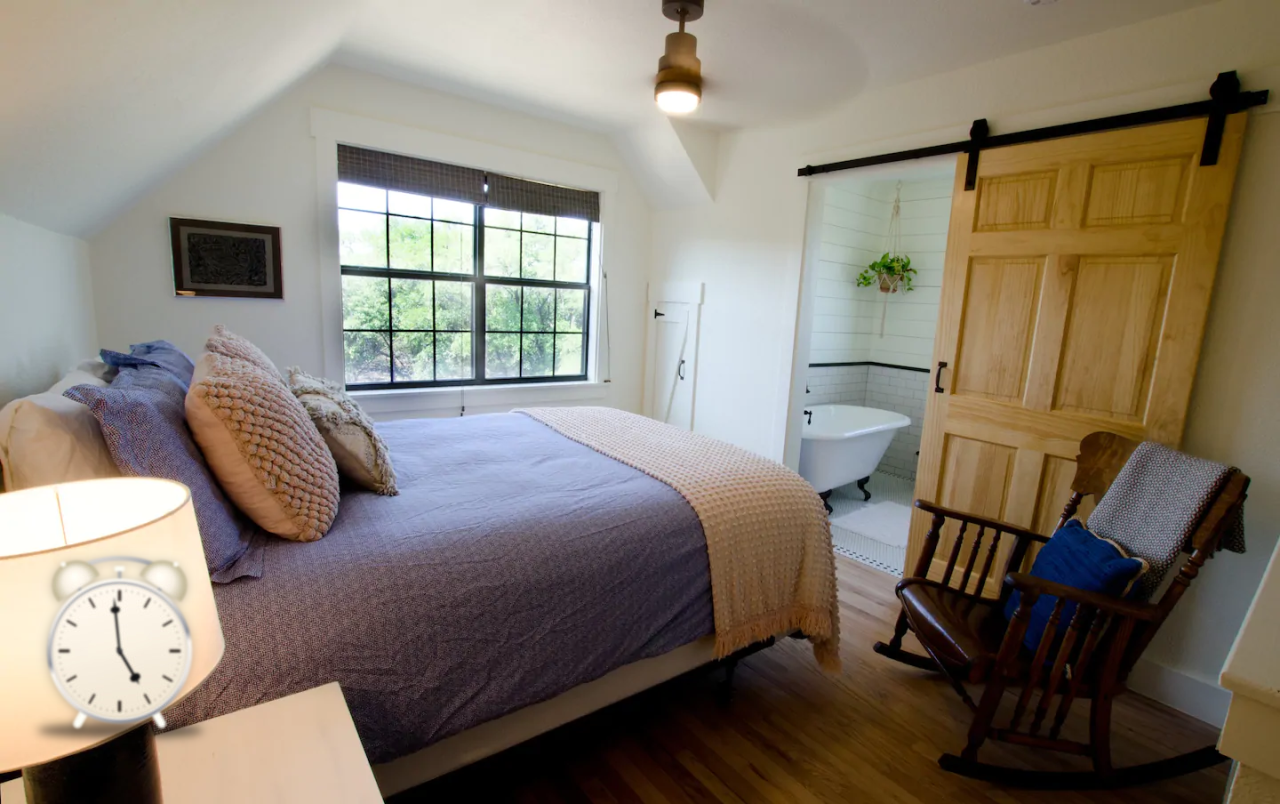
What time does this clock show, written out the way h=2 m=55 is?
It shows h=4 m=59
